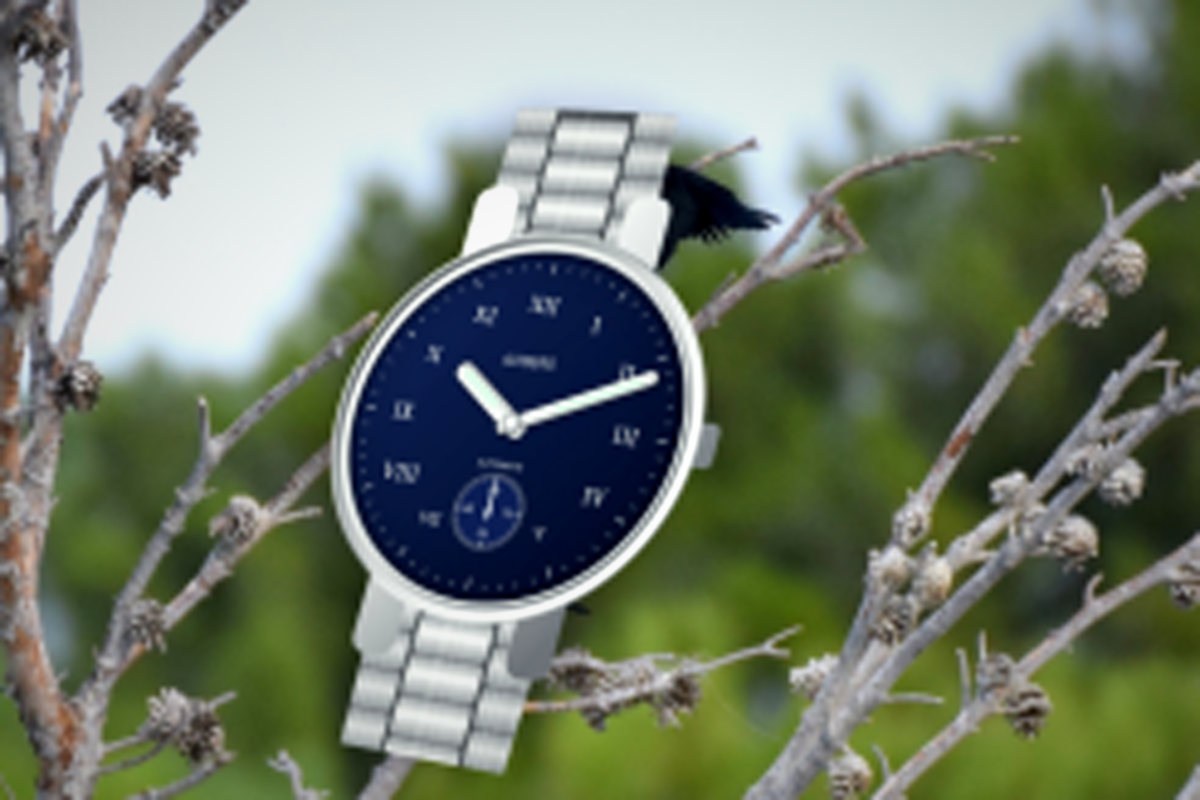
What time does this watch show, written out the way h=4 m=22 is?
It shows h=10 m=11
